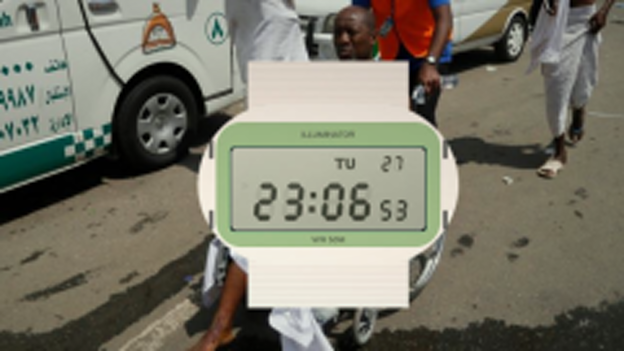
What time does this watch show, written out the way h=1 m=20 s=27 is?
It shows h=23 m=6 s=53
